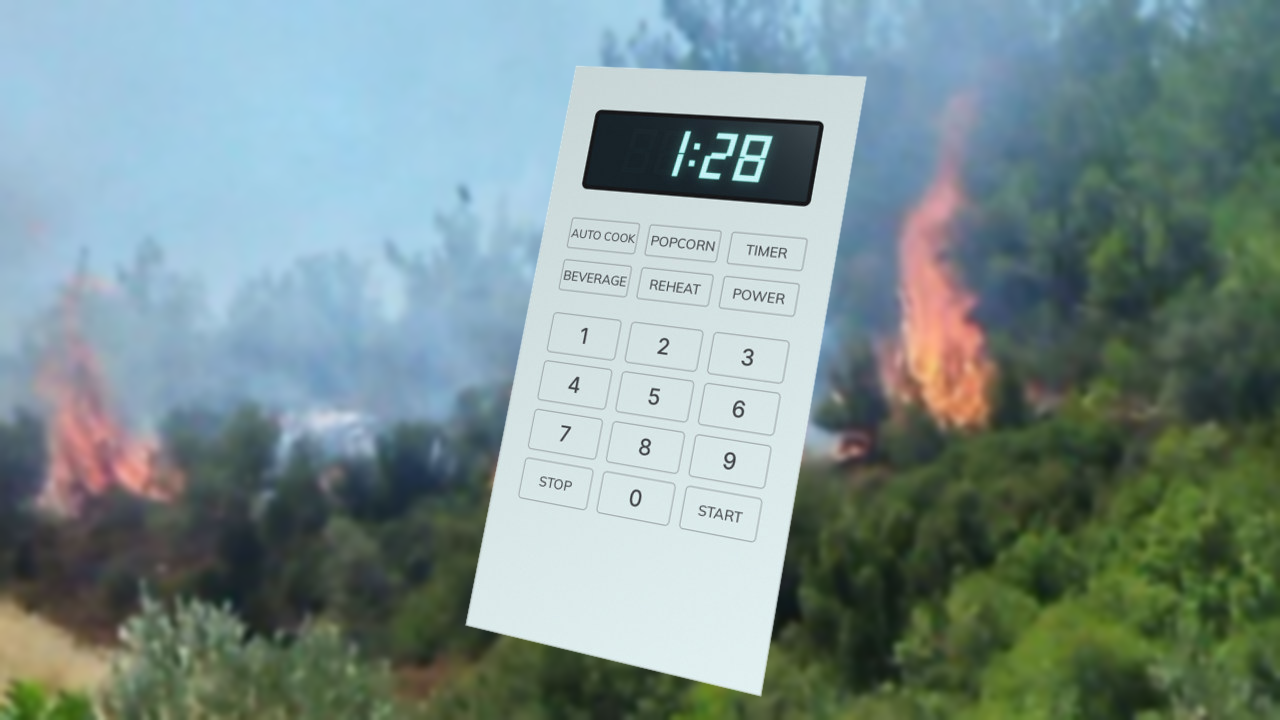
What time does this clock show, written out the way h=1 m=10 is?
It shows h=1 m=28
